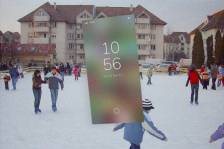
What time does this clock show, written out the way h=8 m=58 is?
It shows h=10 m=56
